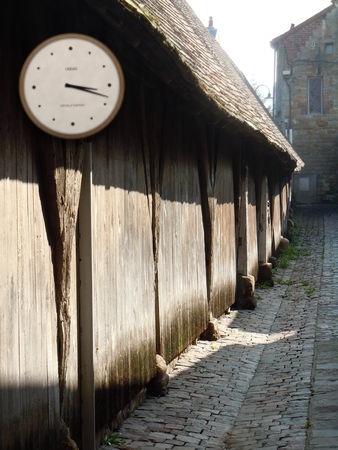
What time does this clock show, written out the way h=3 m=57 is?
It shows h=3 m=18
